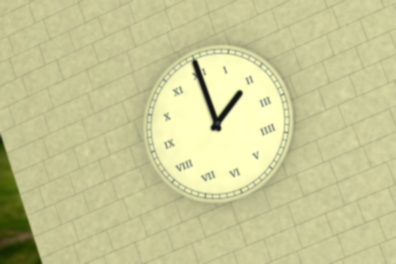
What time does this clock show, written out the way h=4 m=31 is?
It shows h=2 m=0
